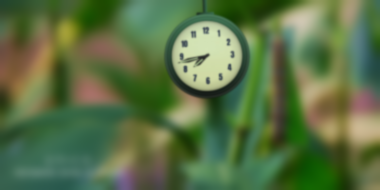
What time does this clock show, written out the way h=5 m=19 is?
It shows h=7 m=43
